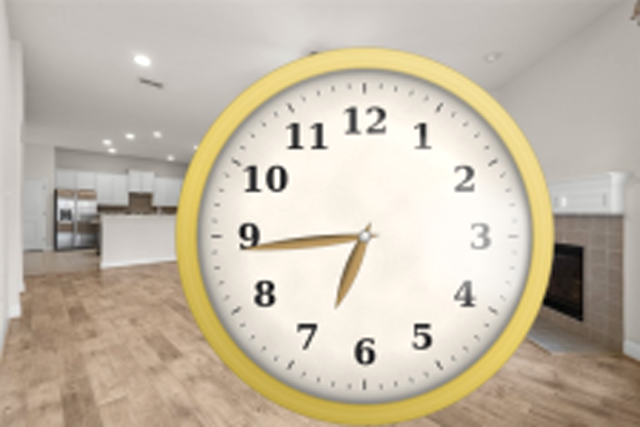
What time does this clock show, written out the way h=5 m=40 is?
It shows h=6 m=44
